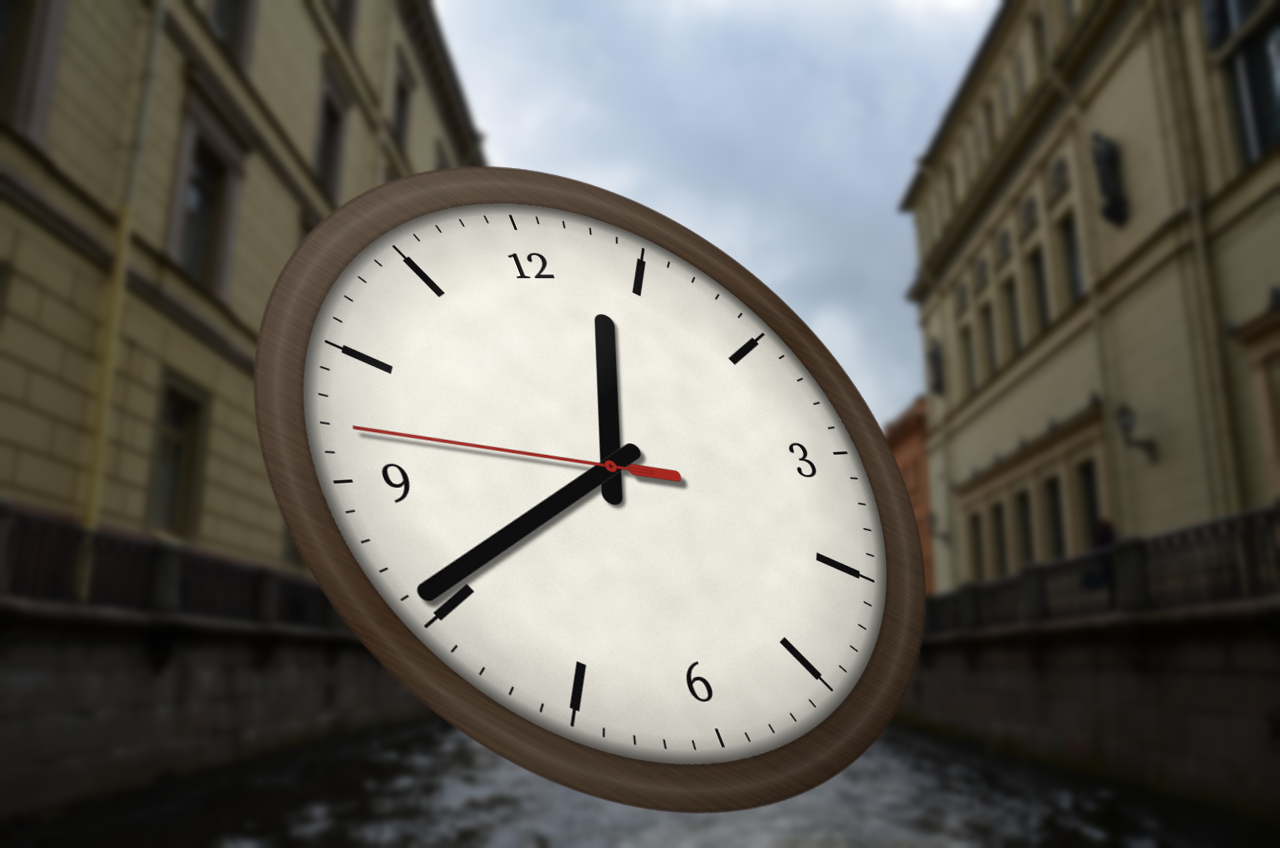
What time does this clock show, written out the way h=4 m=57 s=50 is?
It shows h=12 m=40 s=47
